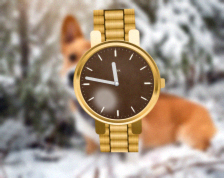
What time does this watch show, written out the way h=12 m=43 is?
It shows h=11 m=47
